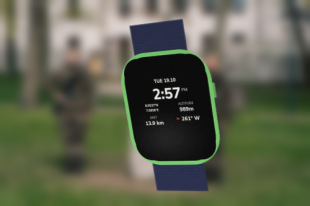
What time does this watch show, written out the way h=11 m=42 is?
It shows h=2 m=57
